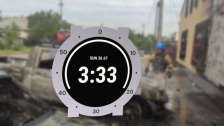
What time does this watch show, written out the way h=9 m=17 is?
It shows h=3 m=33
